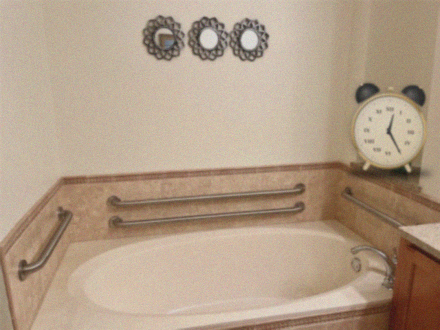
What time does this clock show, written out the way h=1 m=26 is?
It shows h=12 m=25
